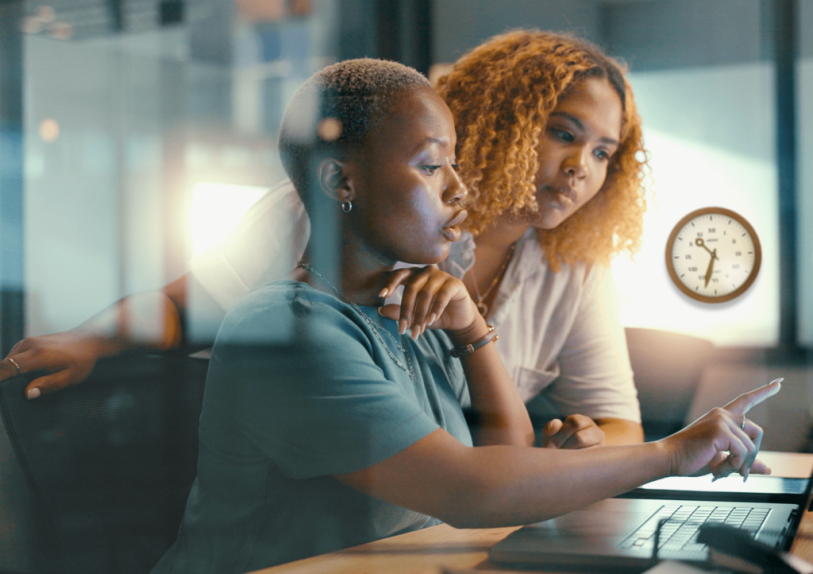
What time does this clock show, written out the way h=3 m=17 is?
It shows h=10 m=33
